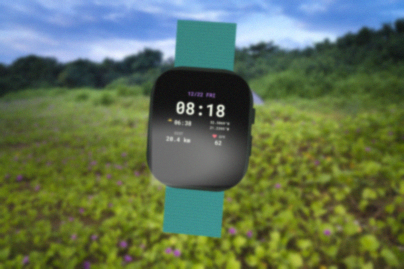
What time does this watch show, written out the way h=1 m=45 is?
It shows h=8 m=18
